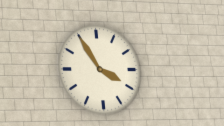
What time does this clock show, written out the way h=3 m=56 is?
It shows h=3 m=55
